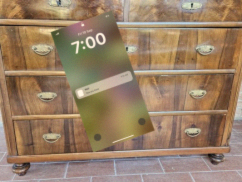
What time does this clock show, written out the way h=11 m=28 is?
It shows h=7 m=0
